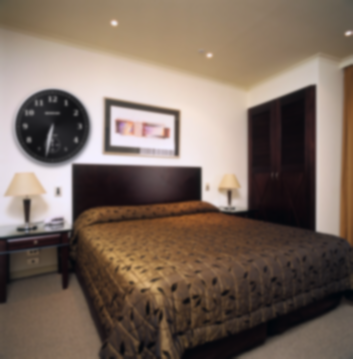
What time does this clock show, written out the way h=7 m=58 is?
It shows h=6 m=32
